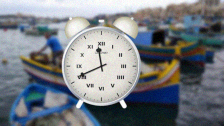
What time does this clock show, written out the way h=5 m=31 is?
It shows h=11 m=41
